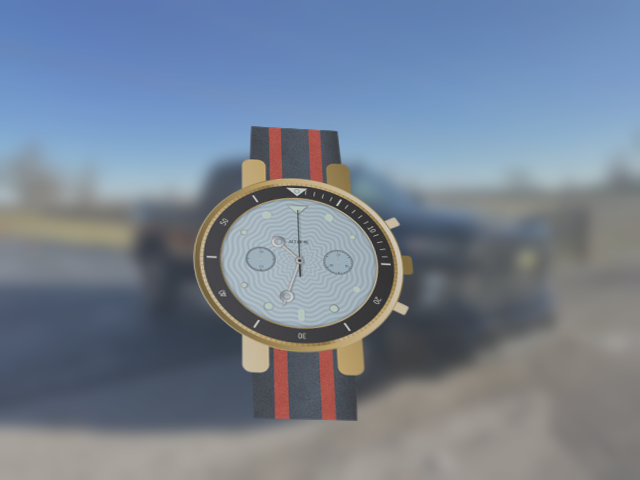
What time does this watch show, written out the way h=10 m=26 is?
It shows h=10 m=33
